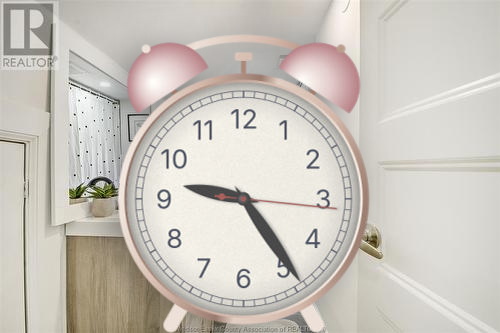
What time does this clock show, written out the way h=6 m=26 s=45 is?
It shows h=9 m=24 s=16
